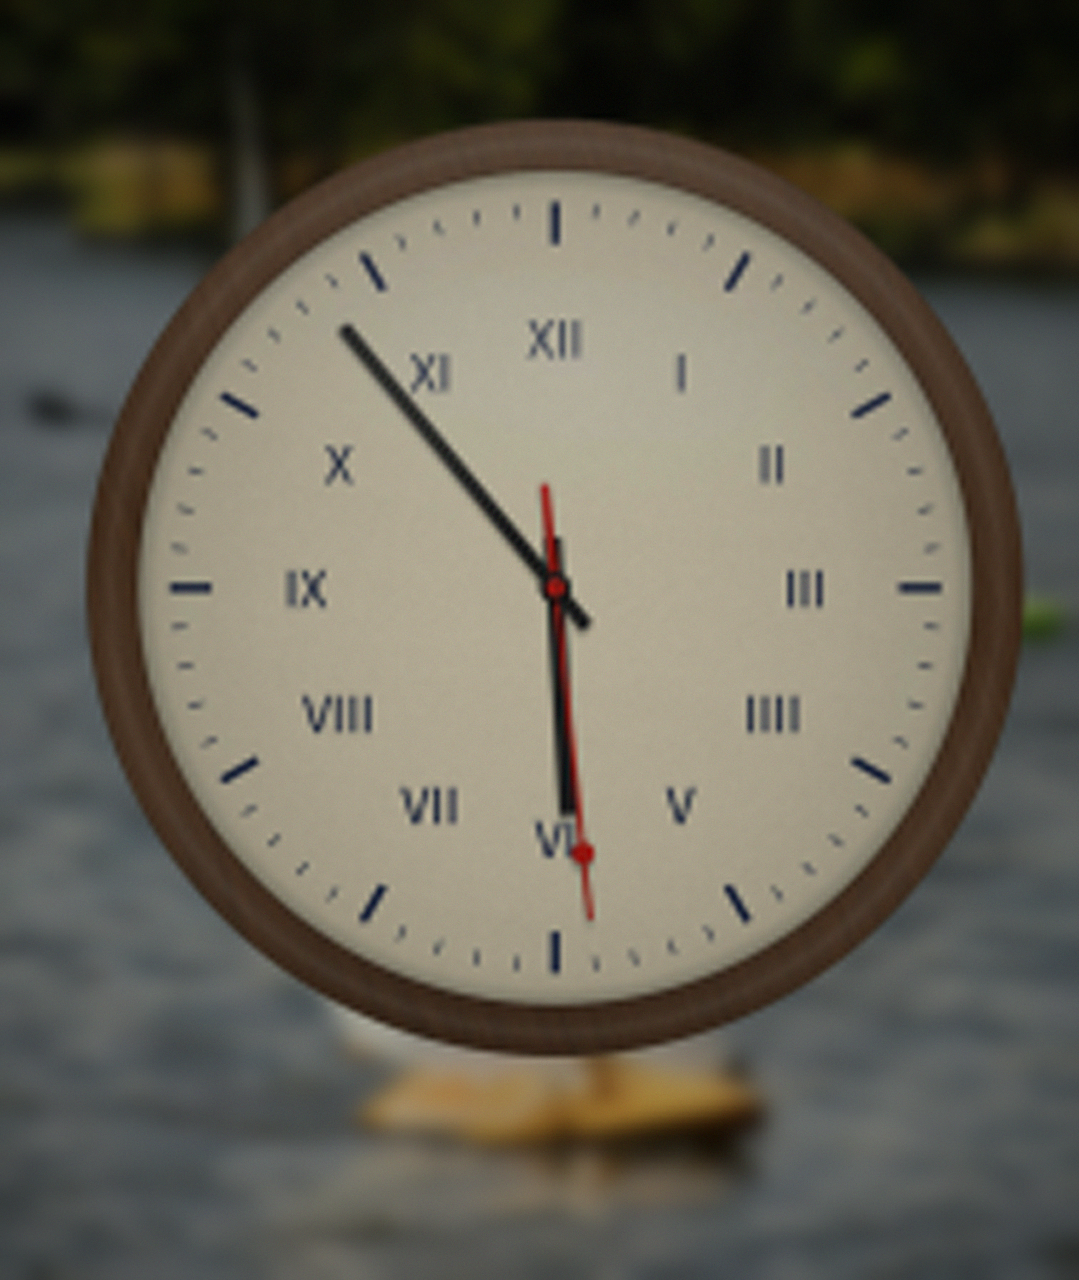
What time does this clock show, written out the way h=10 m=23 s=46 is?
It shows h=5 m=53 s=29
